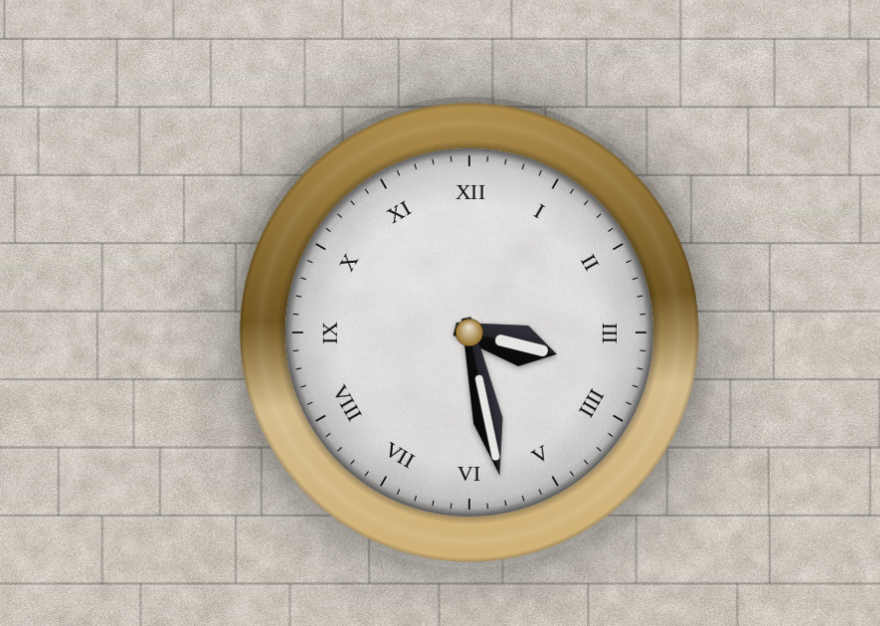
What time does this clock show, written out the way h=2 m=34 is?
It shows h=3 m=28
